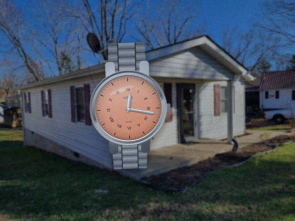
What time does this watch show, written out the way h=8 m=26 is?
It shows h=12 m=17
